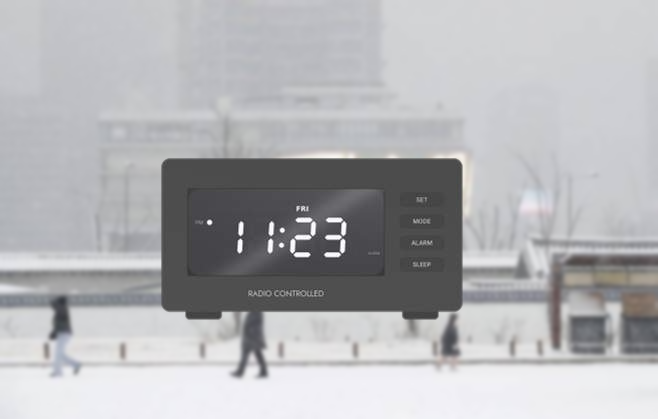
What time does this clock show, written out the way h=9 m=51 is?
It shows h=11 m=23
